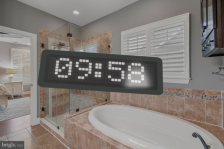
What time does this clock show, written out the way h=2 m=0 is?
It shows h=9 m=58
